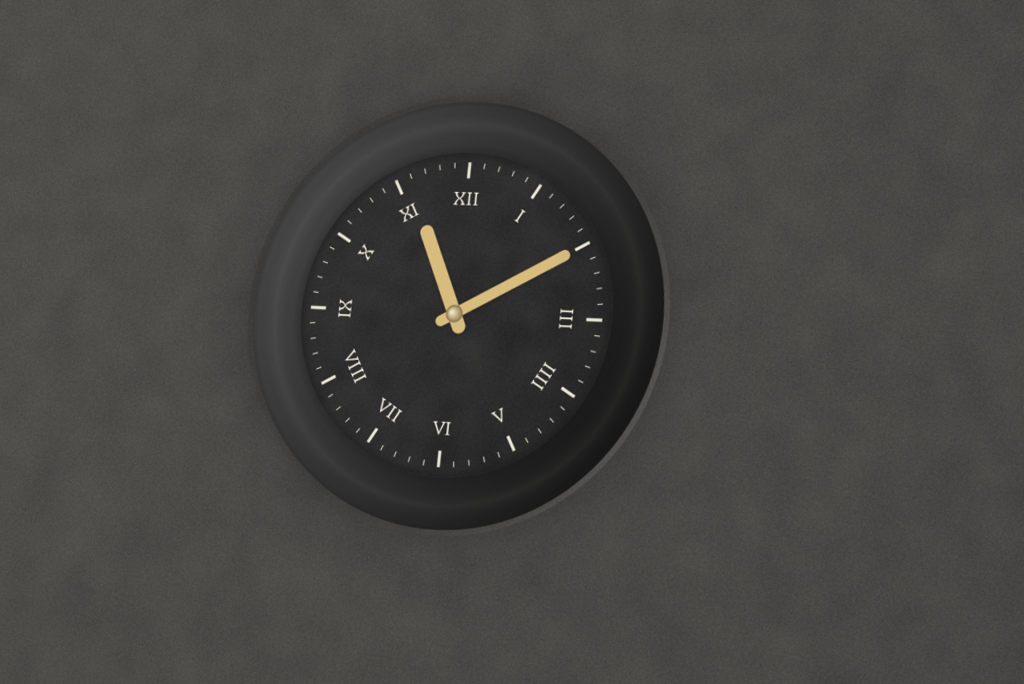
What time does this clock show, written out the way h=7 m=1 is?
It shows h=11 m=10
